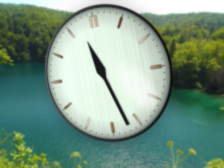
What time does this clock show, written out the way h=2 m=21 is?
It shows h=11 m=27
